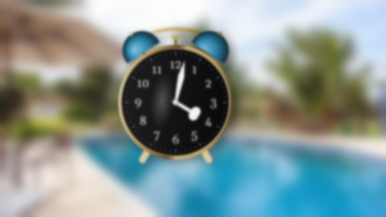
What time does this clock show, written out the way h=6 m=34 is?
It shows h=4 m=2
